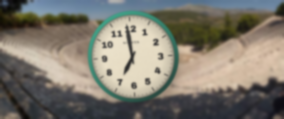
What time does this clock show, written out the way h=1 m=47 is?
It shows h=6 m=59
